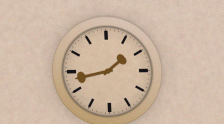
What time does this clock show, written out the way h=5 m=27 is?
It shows h=1 m=43
